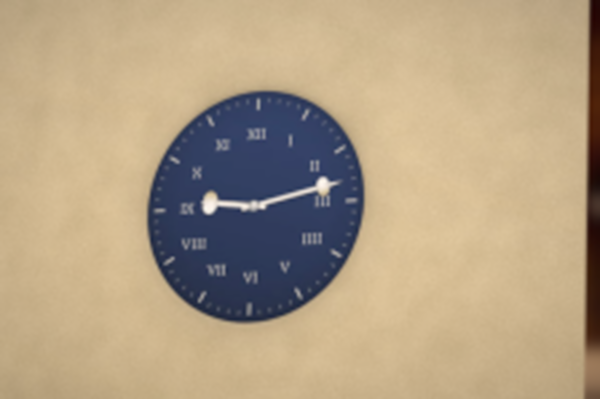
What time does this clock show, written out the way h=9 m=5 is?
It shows h=9 m=13
